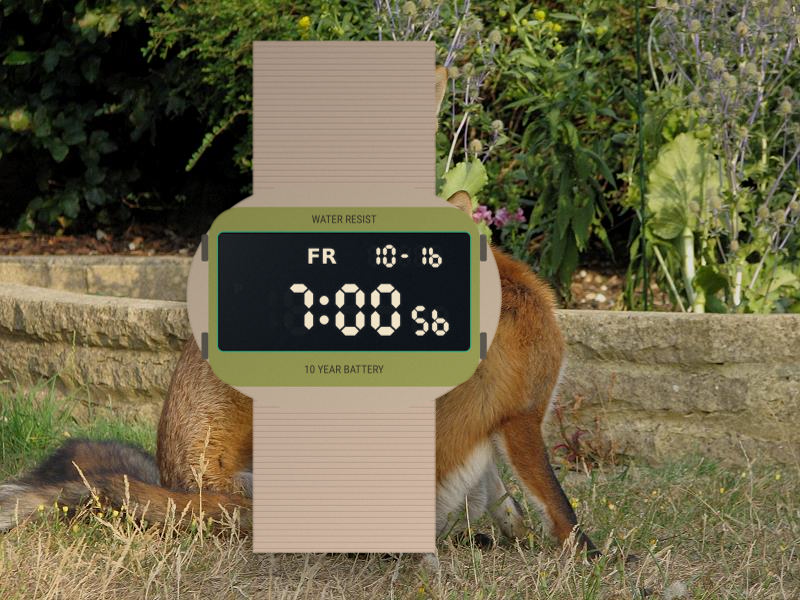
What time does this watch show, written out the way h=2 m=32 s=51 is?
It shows h=7 m=0 s=56
